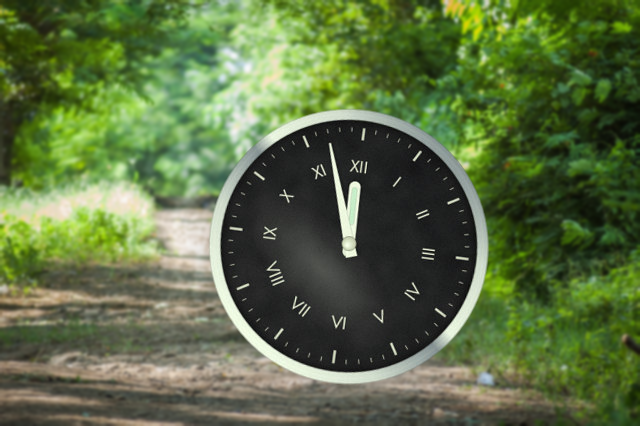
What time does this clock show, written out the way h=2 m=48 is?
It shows h=11 m=57
